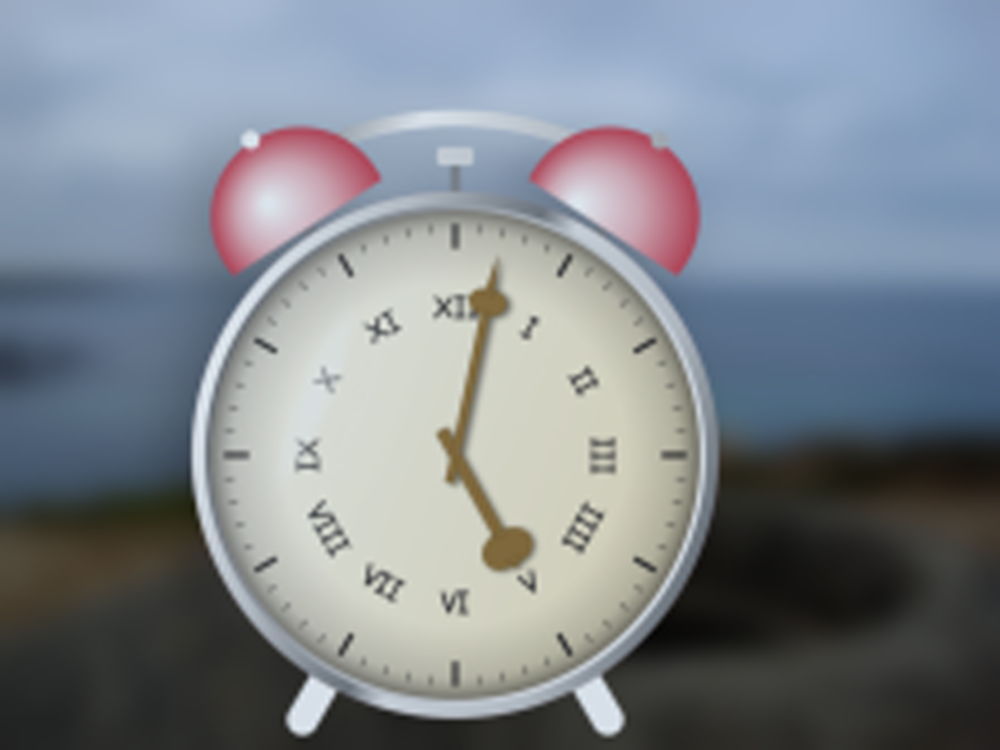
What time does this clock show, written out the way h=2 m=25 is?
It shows h=5 m=2
